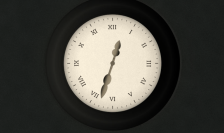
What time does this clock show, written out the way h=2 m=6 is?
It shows h=12 m=33
